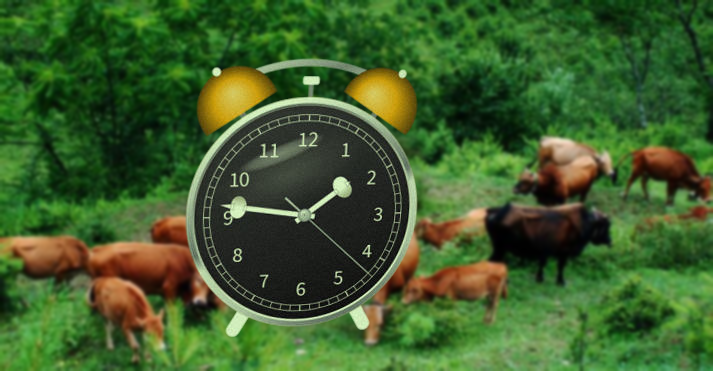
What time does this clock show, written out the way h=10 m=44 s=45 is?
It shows h=1 m=46 s=22
